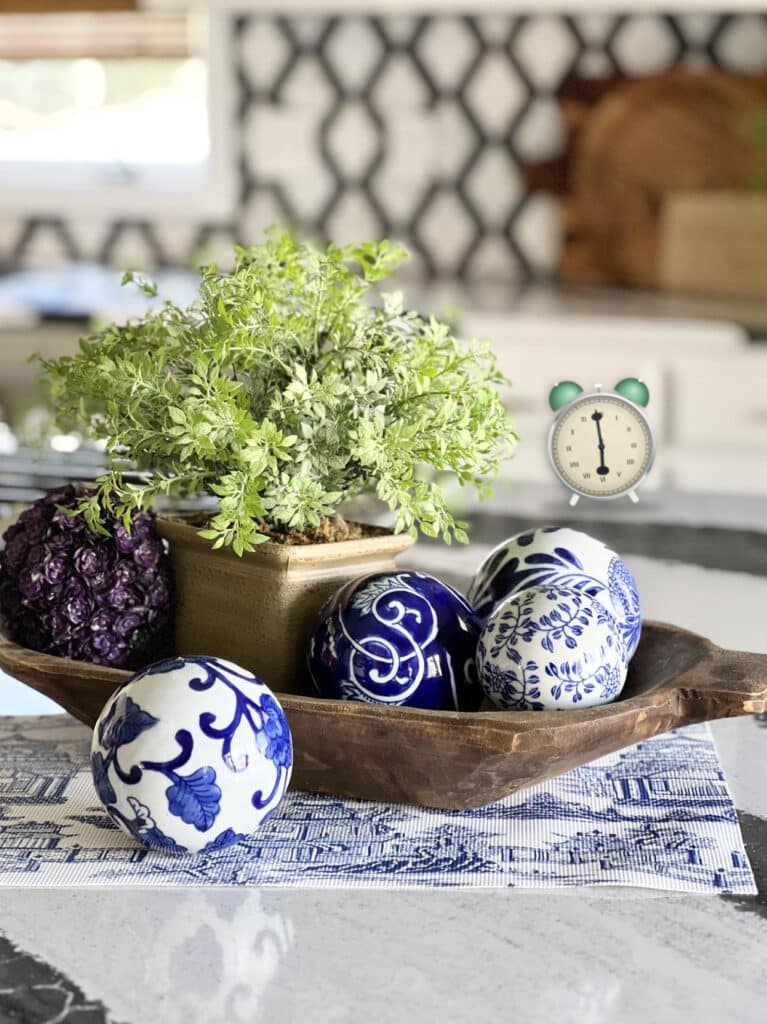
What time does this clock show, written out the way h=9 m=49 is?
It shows h=5 m=59
